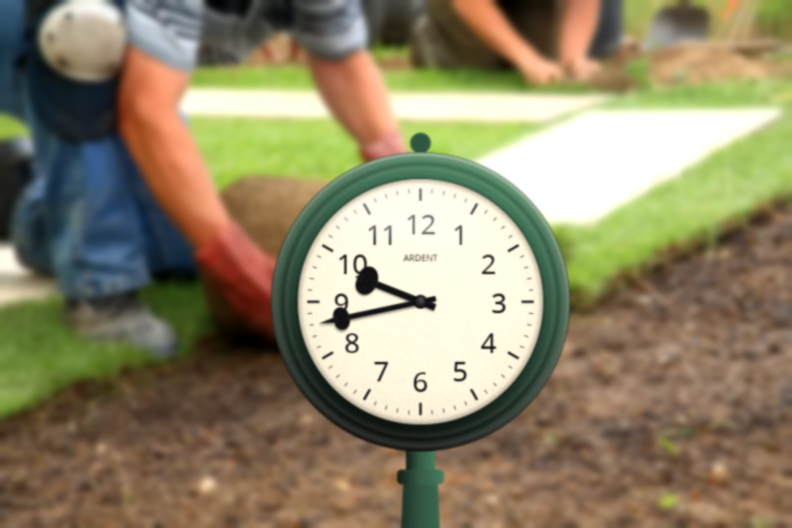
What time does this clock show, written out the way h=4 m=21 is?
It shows h=9 m=43
